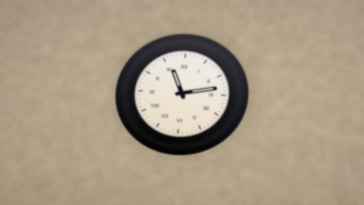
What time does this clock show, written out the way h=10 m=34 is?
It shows h=11 m=13
